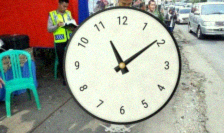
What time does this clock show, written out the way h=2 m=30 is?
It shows h=11 m=9
